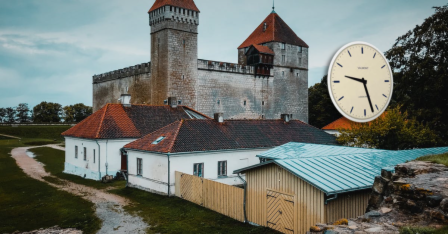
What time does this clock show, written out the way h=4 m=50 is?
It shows h=9 m=27
